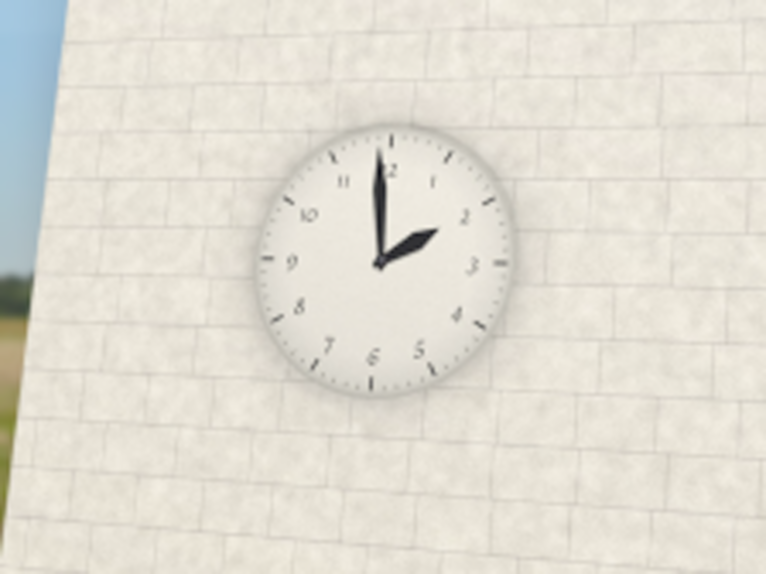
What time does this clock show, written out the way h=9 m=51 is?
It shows h=1 m=59
